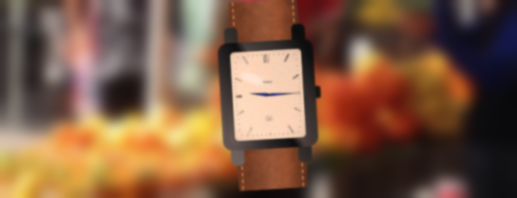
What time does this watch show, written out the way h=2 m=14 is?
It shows h=9 m=15
